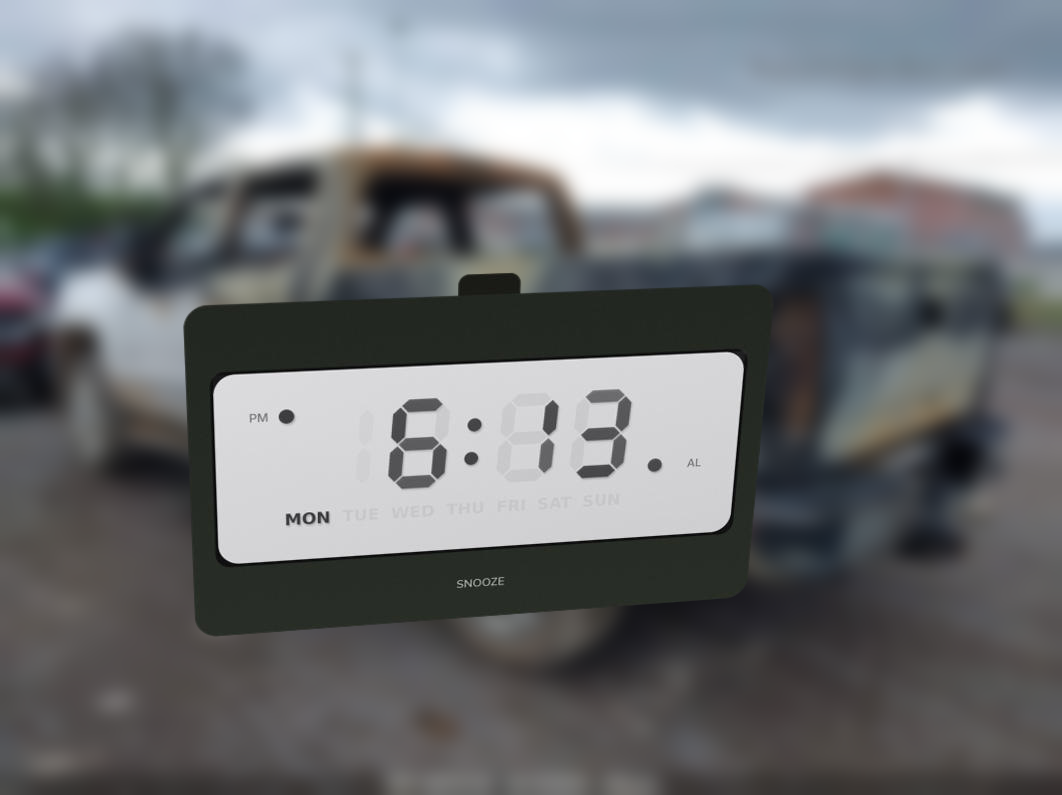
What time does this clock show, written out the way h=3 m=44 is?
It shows h=6 m=13
